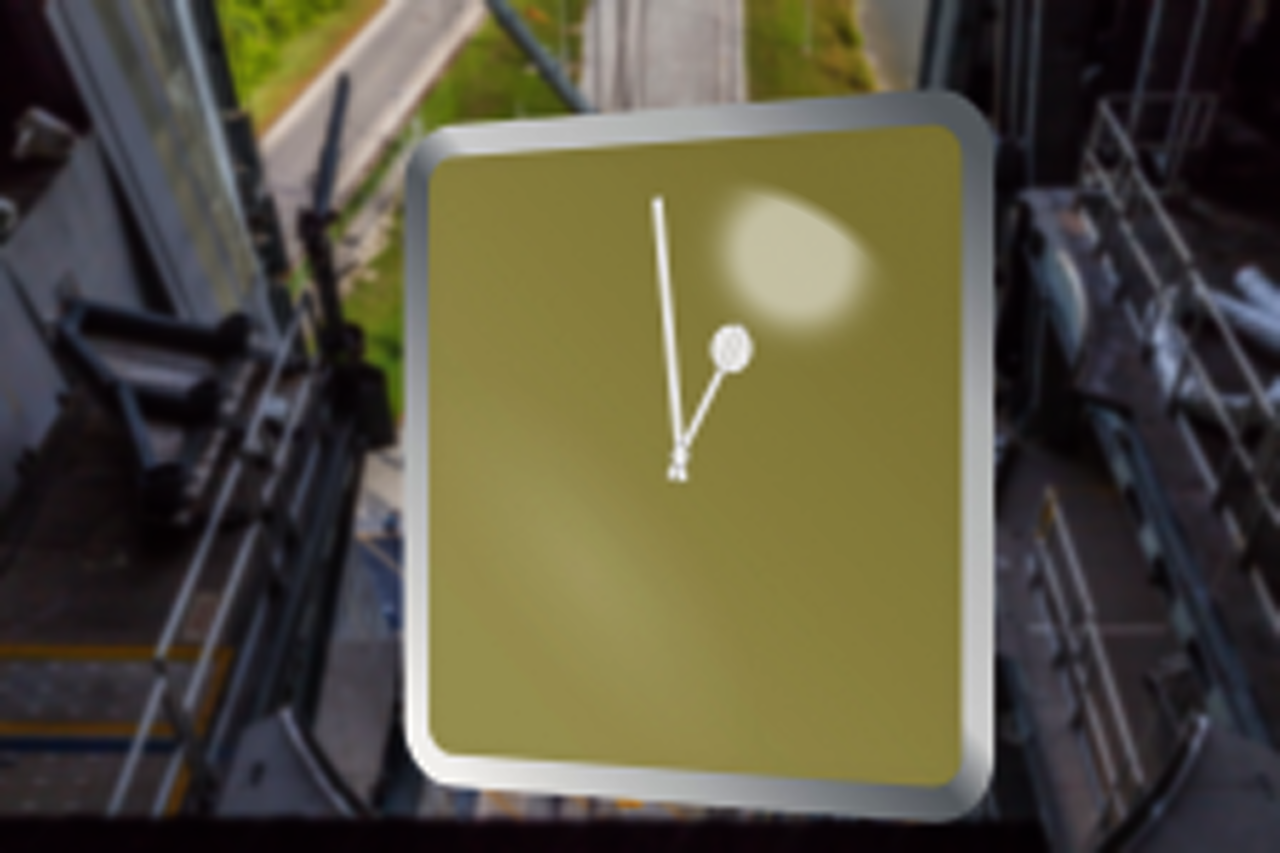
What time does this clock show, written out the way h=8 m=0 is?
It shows h=12 m=59
